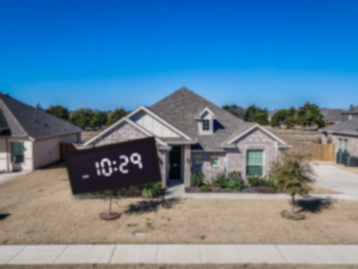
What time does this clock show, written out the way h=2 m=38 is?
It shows h=10 m=29
